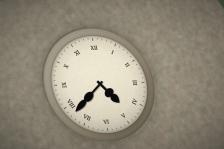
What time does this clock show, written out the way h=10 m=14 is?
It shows h=4 m=38
